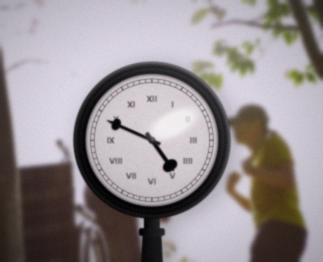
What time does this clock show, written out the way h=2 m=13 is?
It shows h=4 m=49
